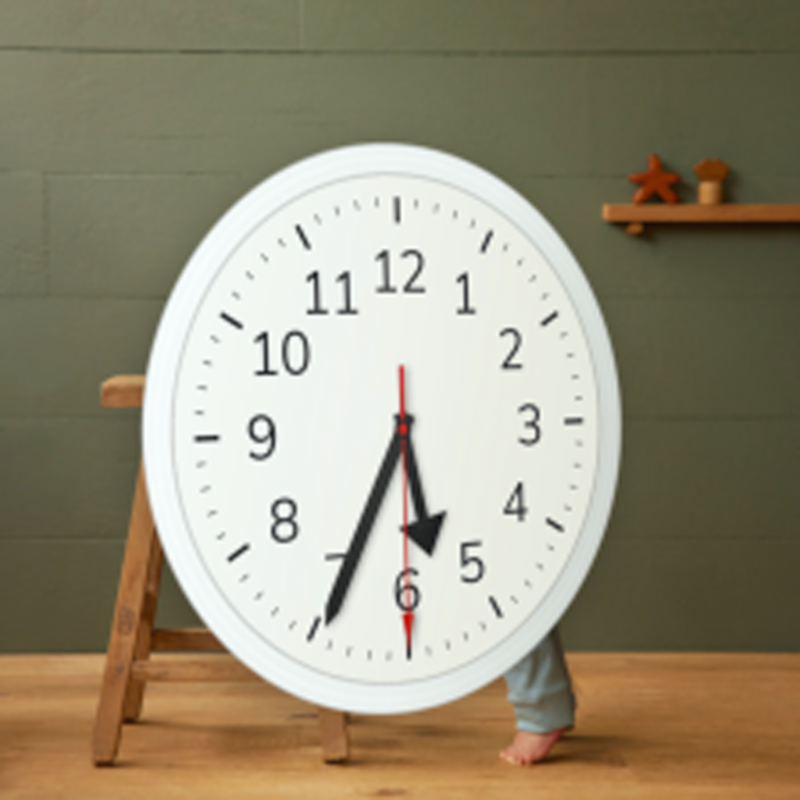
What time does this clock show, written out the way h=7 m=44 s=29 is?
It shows h=5 m=34 s=30
